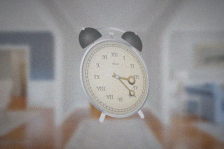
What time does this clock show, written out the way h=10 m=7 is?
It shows h=3 m=23
